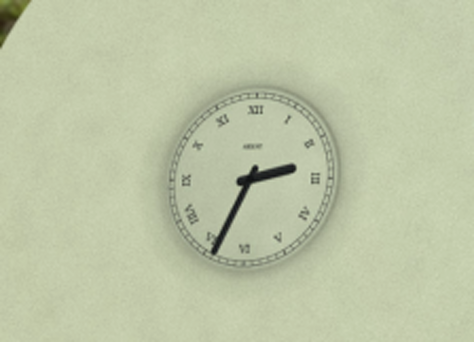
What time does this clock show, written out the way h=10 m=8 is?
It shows h=2 m=34
